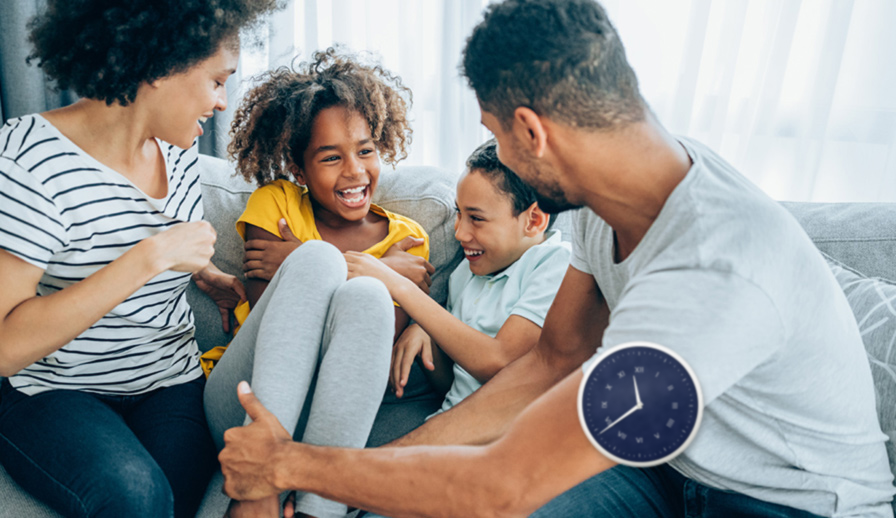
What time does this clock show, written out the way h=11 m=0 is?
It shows h=11 m=39
